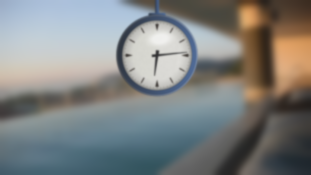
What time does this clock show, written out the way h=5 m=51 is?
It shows h=6 m=14
